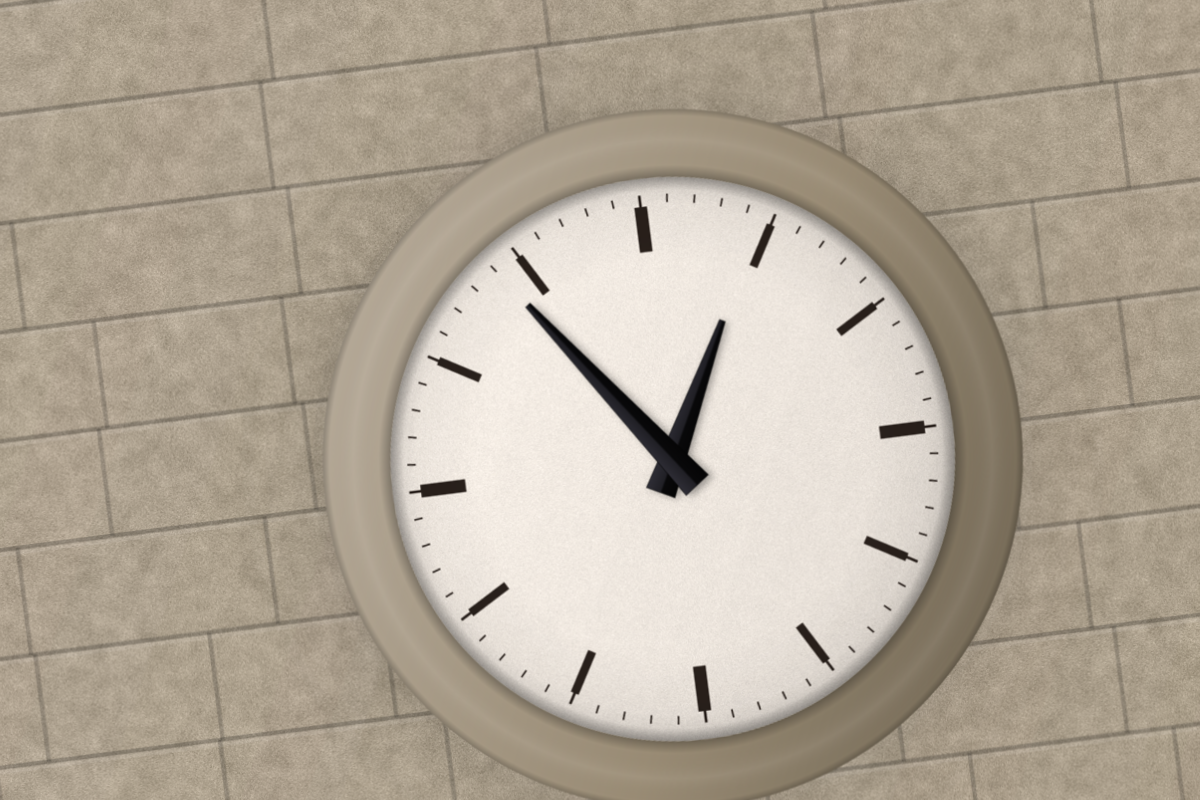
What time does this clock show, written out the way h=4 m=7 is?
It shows h=12 m=54
